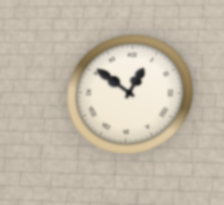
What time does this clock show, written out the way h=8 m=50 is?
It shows h=12 m=51
